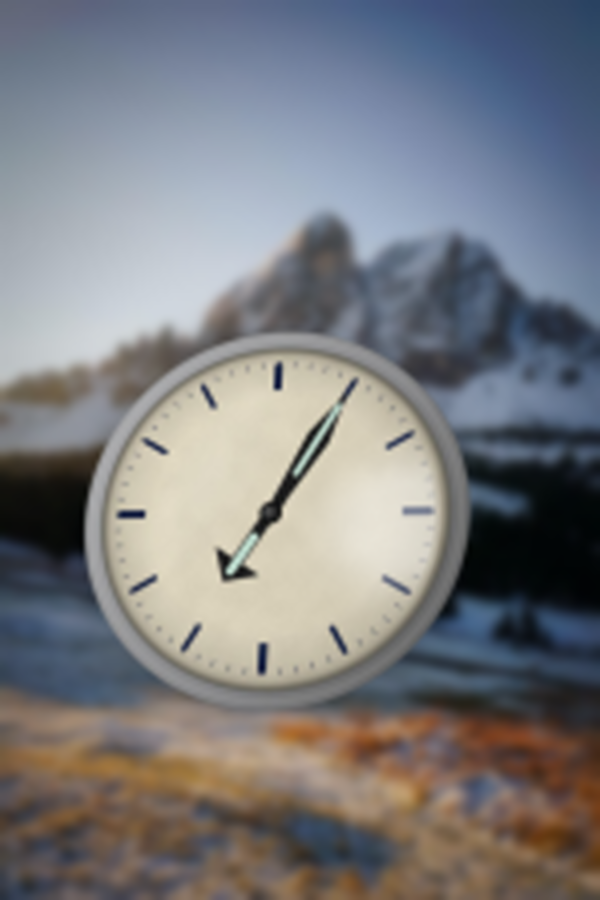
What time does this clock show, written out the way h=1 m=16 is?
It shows h=7 m=5
